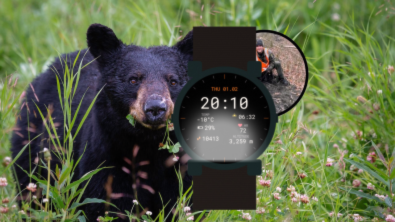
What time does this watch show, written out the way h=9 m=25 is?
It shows h=20 m=10
